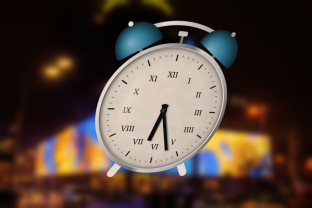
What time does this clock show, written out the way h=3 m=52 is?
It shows h=6 m=27
